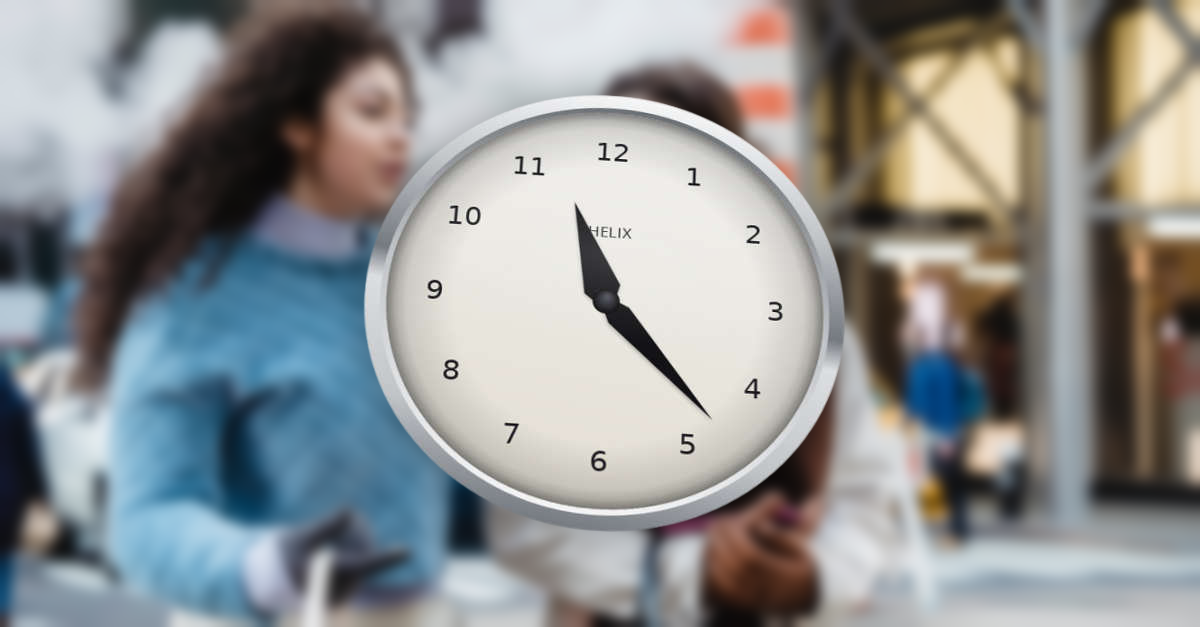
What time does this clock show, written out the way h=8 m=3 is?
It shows h=11 m=23
